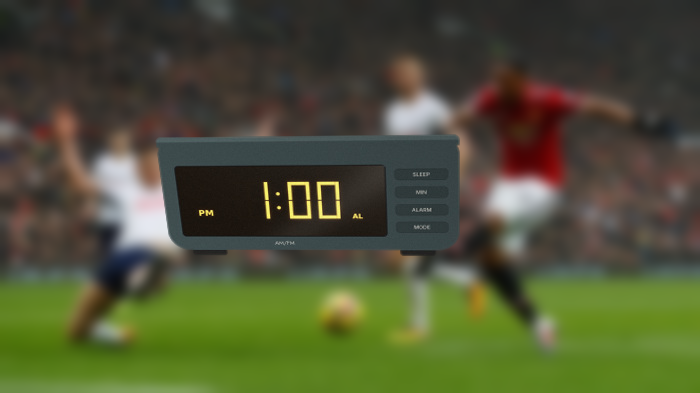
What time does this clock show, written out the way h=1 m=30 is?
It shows h=1 m=0
